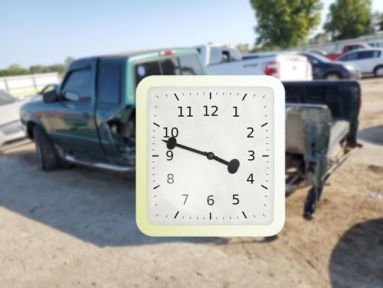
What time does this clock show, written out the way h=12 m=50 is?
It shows h=3 m=48
